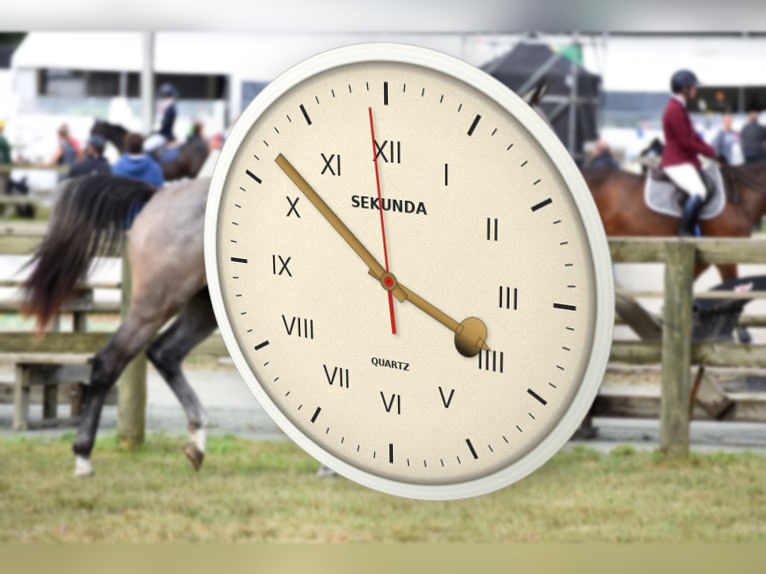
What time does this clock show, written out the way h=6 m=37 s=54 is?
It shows h=3 m=51 s=59
